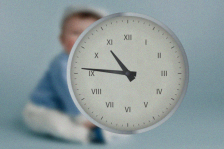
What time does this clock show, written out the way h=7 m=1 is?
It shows h=10 m=46
